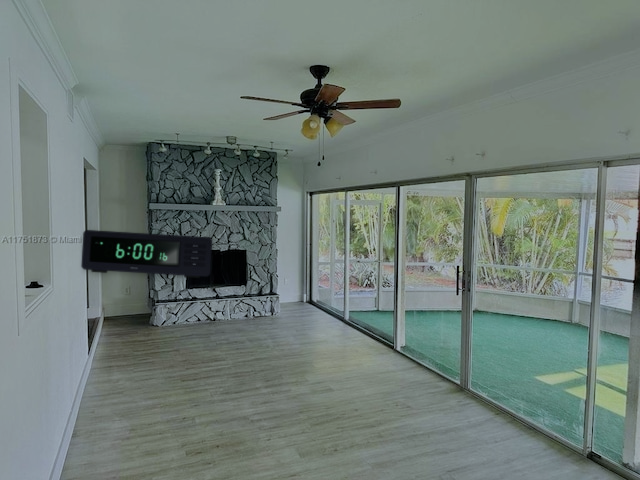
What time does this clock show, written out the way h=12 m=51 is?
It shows h=6 m=0
